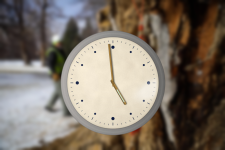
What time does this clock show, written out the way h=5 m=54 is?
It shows h=4 m=59
